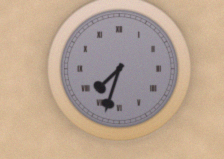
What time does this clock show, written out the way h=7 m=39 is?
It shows h=7 m=33
